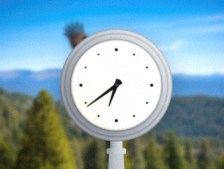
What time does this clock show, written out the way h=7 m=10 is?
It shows h=6 m=39
